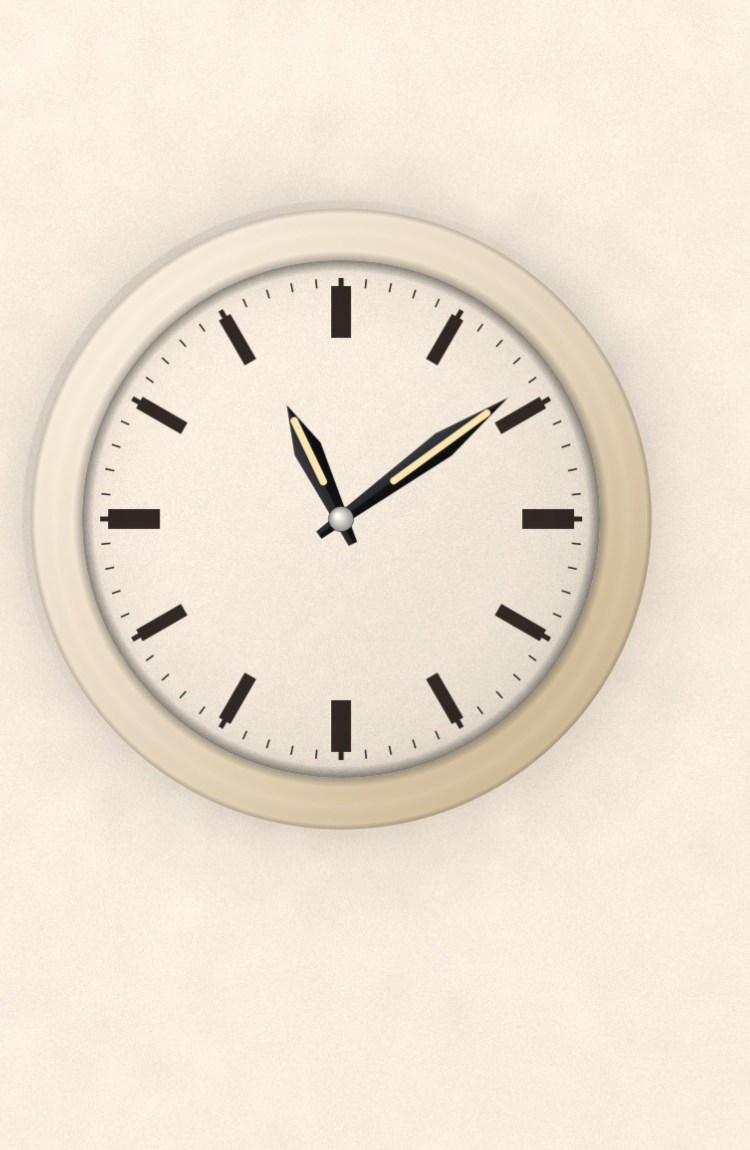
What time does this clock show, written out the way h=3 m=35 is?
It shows h=11 m=9
